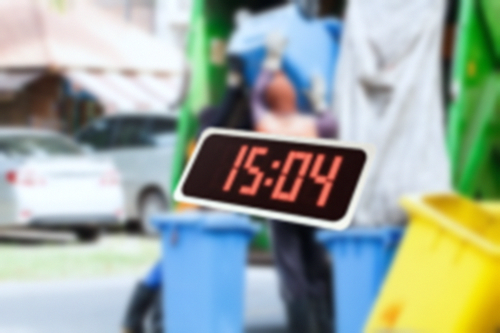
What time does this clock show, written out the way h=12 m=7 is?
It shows h=15 m=4
